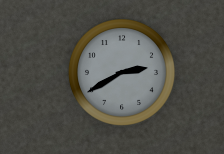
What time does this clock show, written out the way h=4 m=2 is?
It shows h=2 m=40
